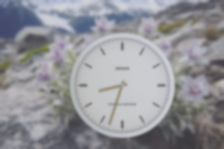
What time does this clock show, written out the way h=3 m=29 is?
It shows h=8 m=33
